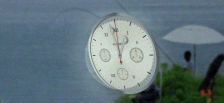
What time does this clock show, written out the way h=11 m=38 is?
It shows h=12 m=58
